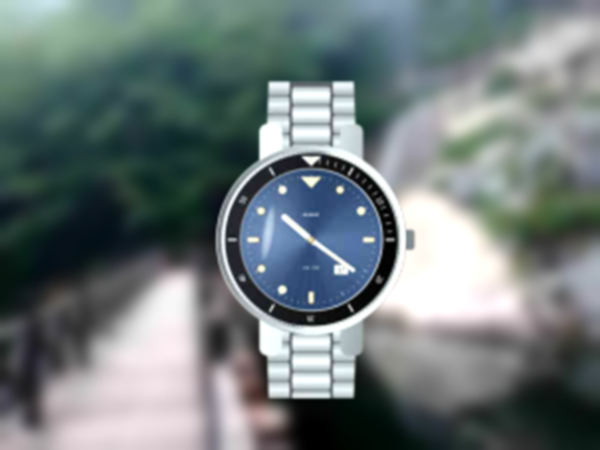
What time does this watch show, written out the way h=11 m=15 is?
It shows h=10 m=21
